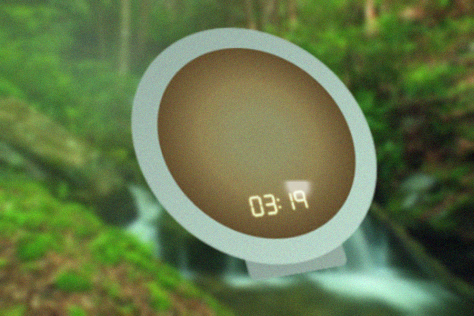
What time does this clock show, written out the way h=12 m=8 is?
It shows h=3 m=19
